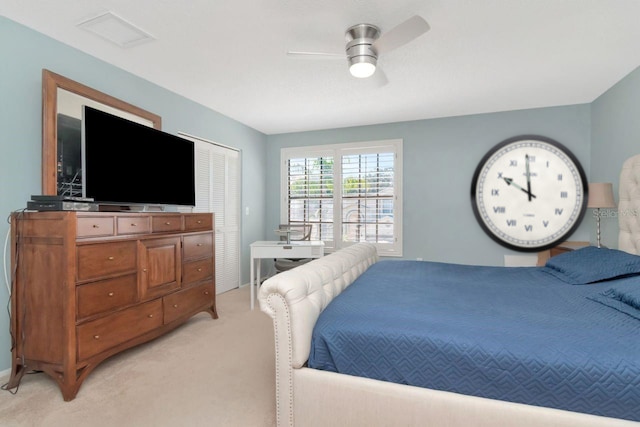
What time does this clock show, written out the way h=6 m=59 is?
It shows h=9 m=59
